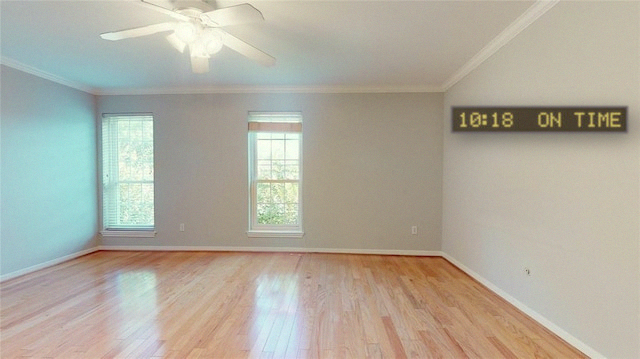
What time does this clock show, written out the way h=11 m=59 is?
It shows h=10 m=18
